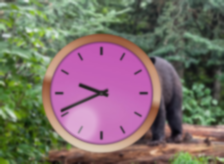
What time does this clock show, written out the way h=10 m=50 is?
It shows h=9 m=41
